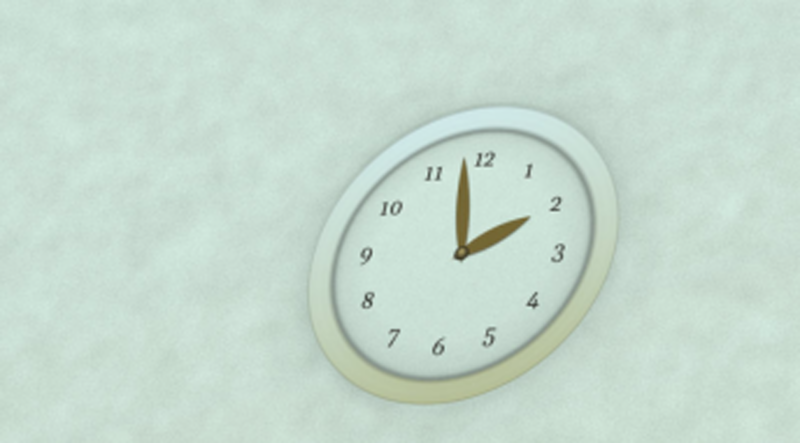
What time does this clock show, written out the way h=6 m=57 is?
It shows h=1 m=58
